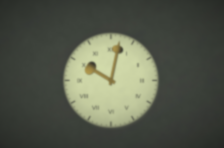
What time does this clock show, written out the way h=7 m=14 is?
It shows h=10 m=2
